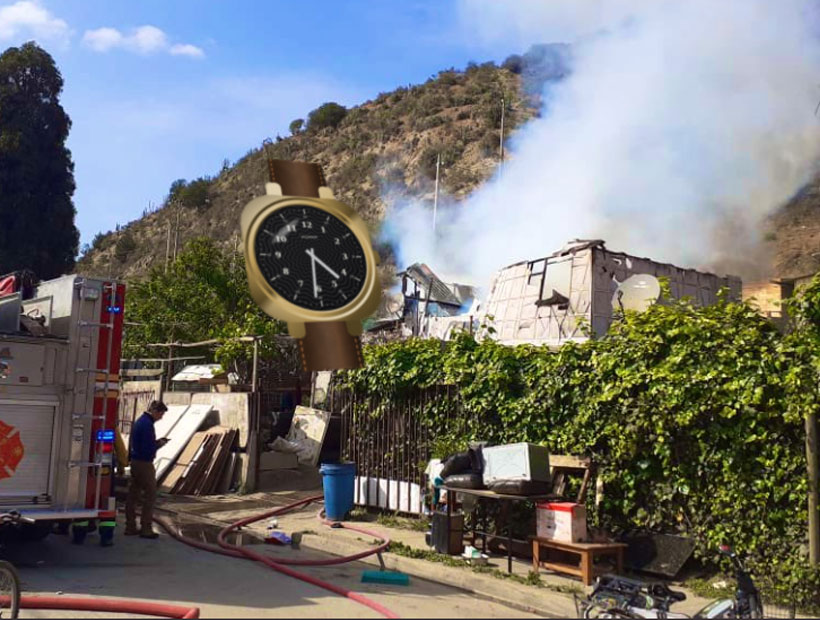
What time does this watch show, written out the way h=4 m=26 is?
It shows h=4 m=31
